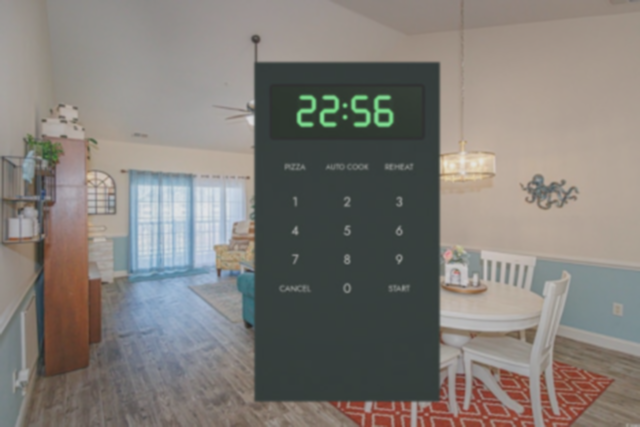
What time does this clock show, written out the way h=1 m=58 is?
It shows h=22 m=56
